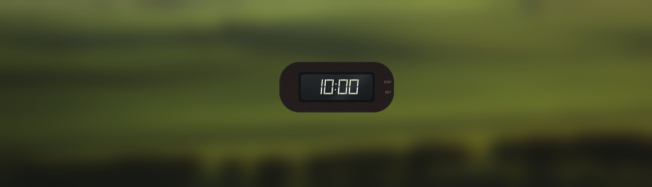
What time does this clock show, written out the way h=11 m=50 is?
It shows h=10 m=0
